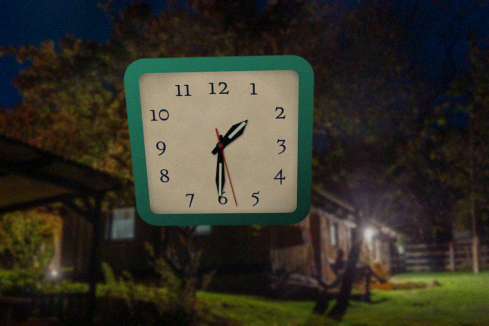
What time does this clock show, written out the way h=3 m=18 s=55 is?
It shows h=1 m=30 s=28
